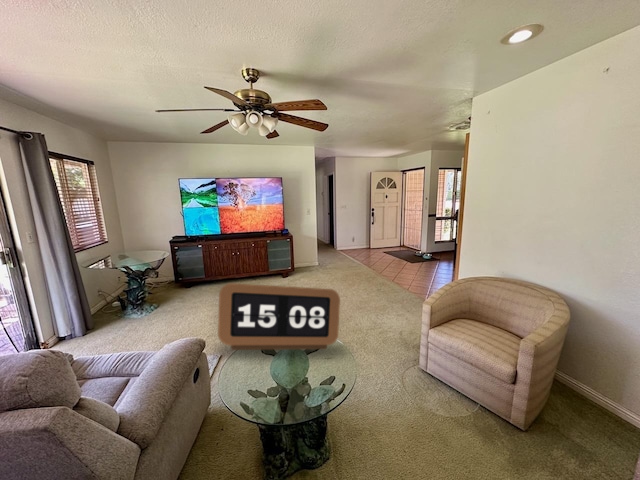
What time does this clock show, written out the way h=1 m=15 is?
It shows h=15 m=8
